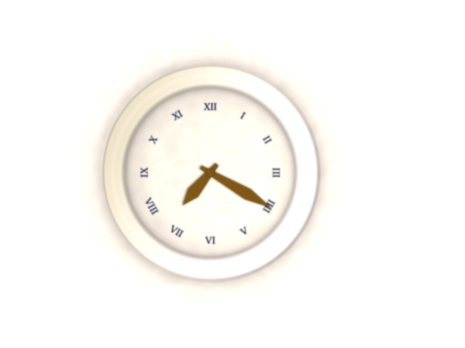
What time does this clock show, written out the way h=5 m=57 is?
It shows h=7 m=20
